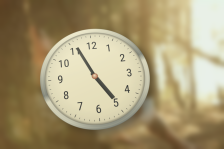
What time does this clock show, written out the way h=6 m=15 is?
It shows h=4 m=56
